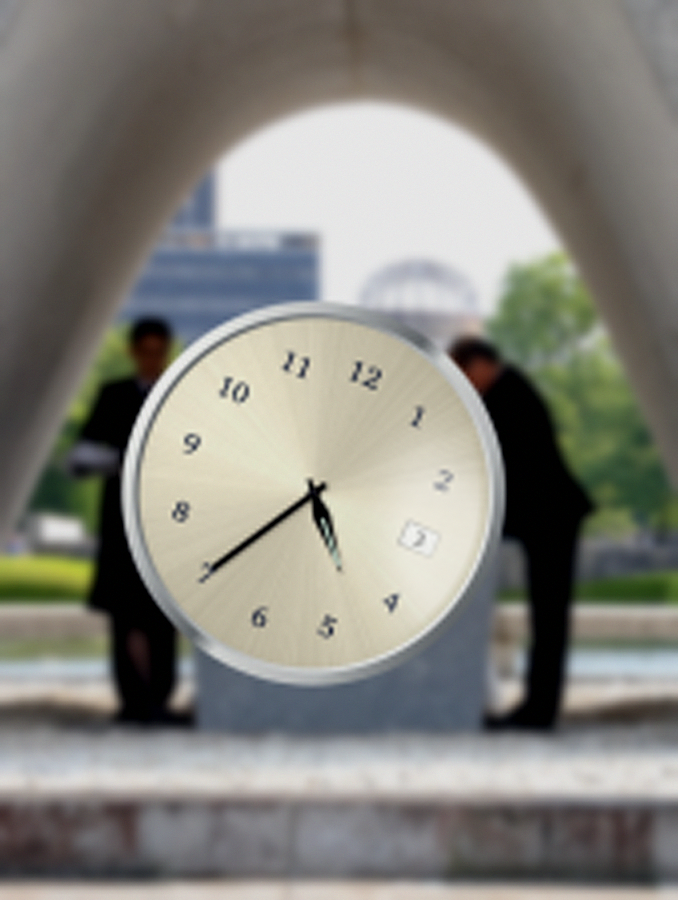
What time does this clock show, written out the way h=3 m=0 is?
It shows h=4 m=35
